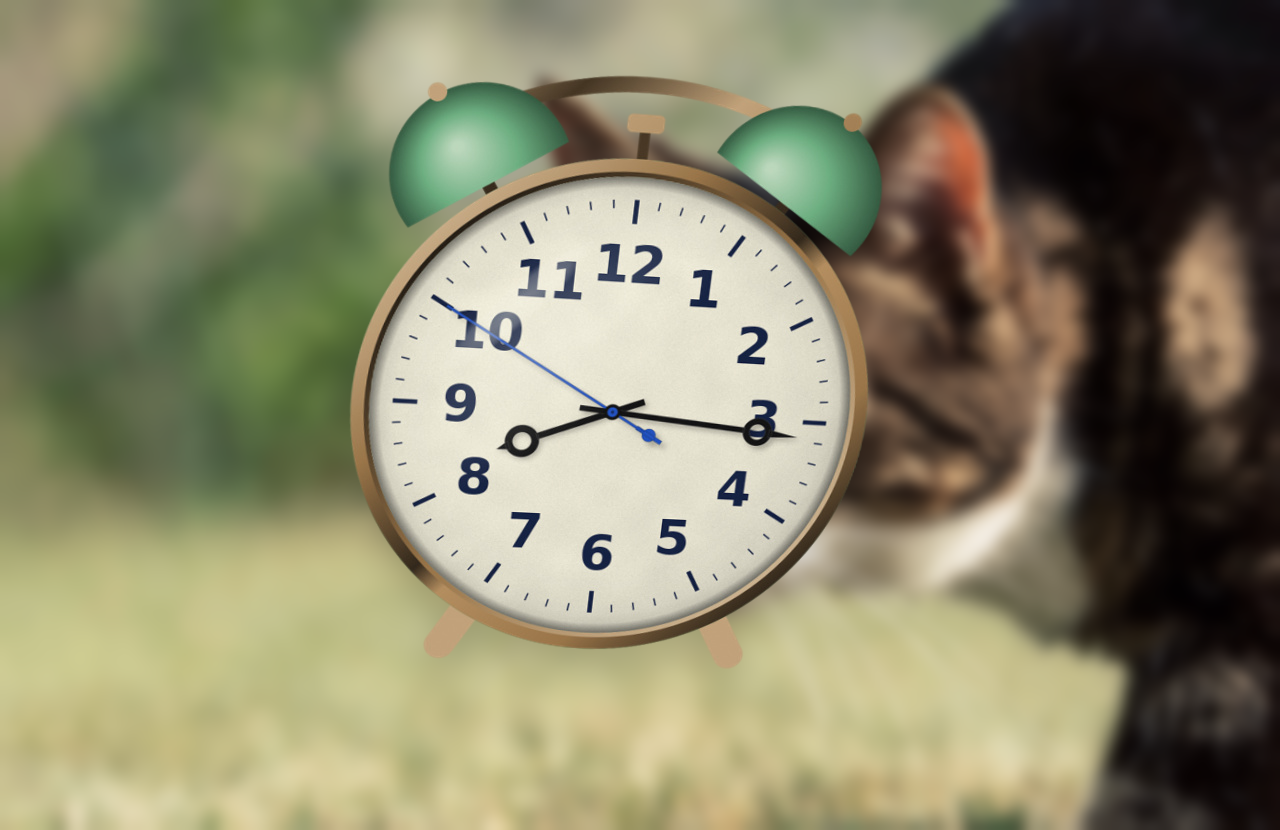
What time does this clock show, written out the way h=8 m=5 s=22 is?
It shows h=8 m=15 s=50
